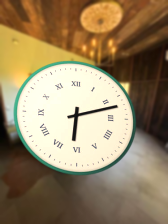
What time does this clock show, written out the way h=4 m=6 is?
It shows h=6 m=12
